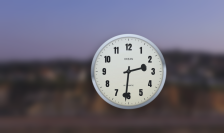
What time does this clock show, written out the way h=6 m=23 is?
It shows h=2 m=31
